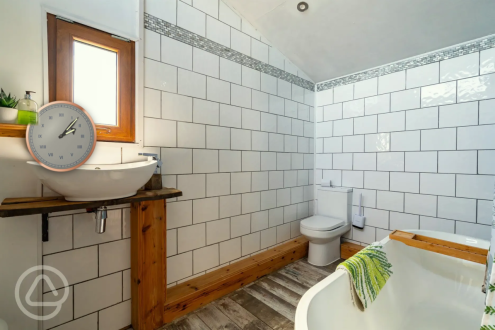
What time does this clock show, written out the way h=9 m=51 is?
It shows h=2 m=7
